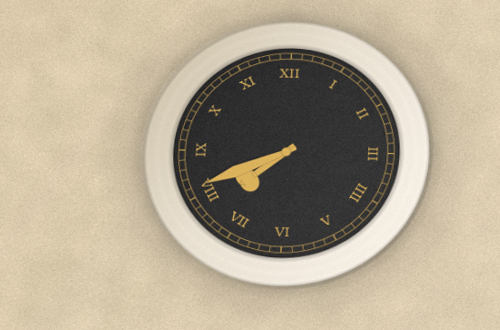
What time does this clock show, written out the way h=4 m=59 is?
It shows h=7 m=41
